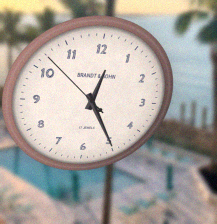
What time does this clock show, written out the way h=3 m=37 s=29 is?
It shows h=12 m=24 s=52
